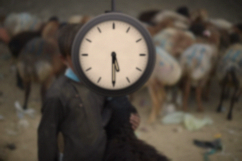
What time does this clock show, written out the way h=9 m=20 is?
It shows h=5 m=30
